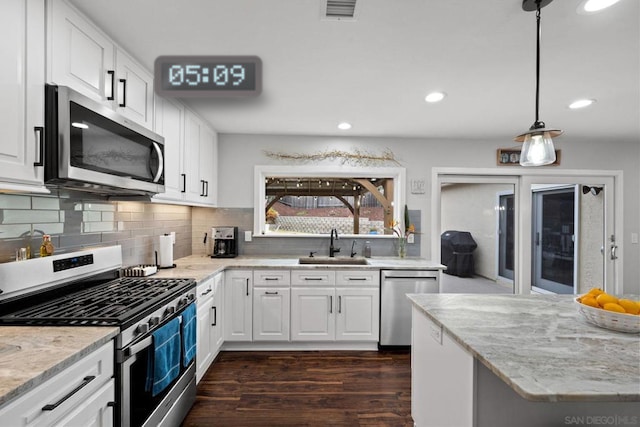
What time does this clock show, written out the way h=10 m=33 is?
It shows h=5 m=9
